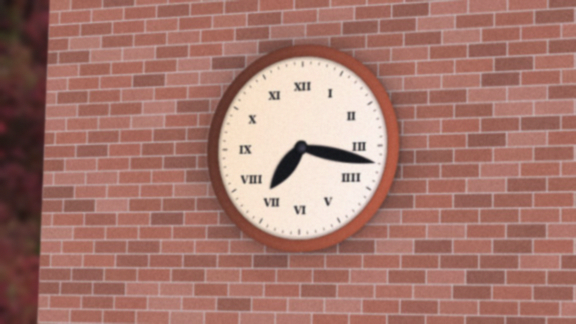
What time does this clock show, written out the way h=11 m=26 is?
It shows h=7 m=17
